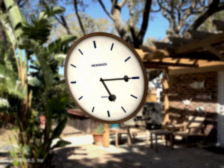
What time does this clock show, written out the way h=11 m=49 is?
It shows h=5 m=15
